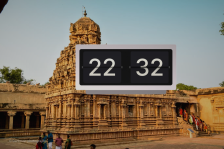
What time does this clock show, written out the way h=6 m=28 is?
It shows h=22 m=32
